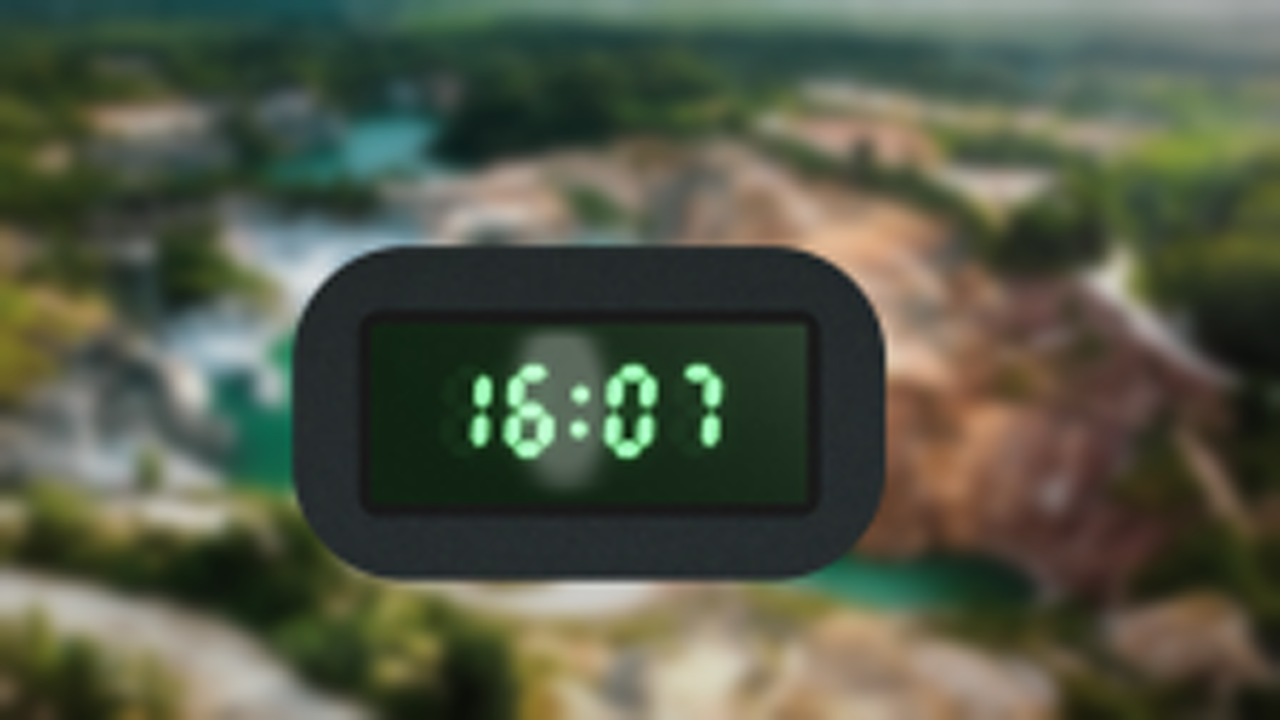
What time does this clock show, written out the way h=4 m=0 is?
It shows h=16 m=7
